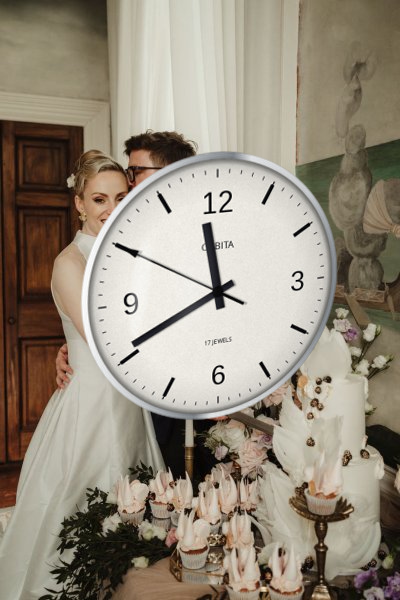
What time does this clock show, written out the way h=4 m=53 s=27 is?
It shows h=11 m=40 s=50
